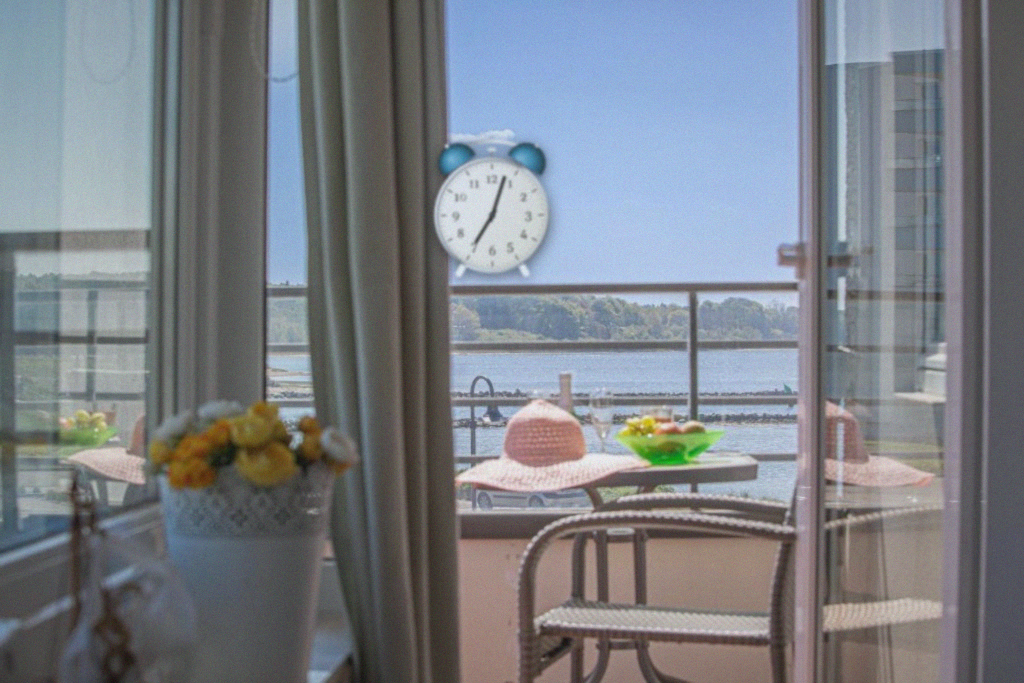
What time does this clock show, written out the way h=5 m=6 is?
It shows h=7 m=3
